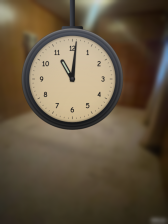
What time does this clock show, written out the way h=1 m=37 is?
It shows h=11 m=1
